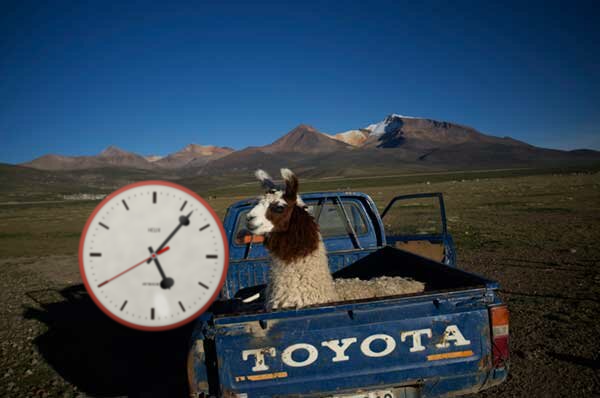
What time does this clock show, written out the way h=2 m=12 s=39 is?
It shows h=5 m=6 s=40
